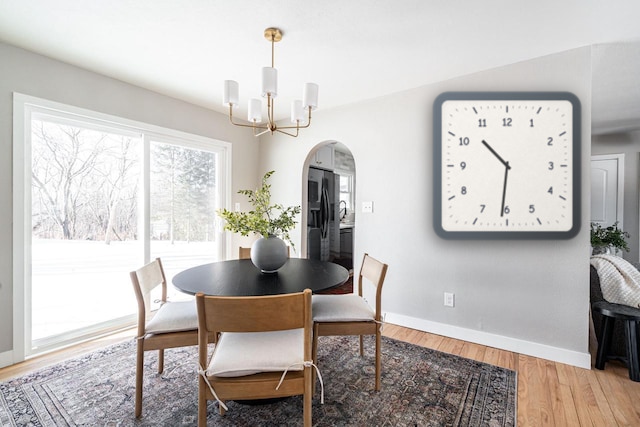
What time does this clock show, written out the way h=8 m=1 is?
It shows h=10 m=31
